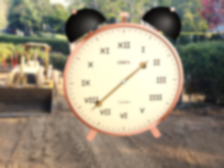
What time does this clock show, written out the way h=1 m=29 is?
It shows h=1 m=38
